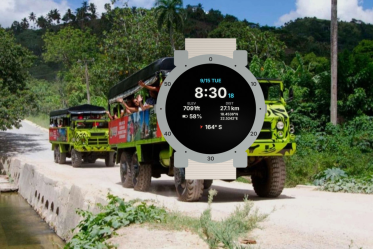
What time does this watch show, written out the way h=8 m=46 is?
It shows h=8 m=30
